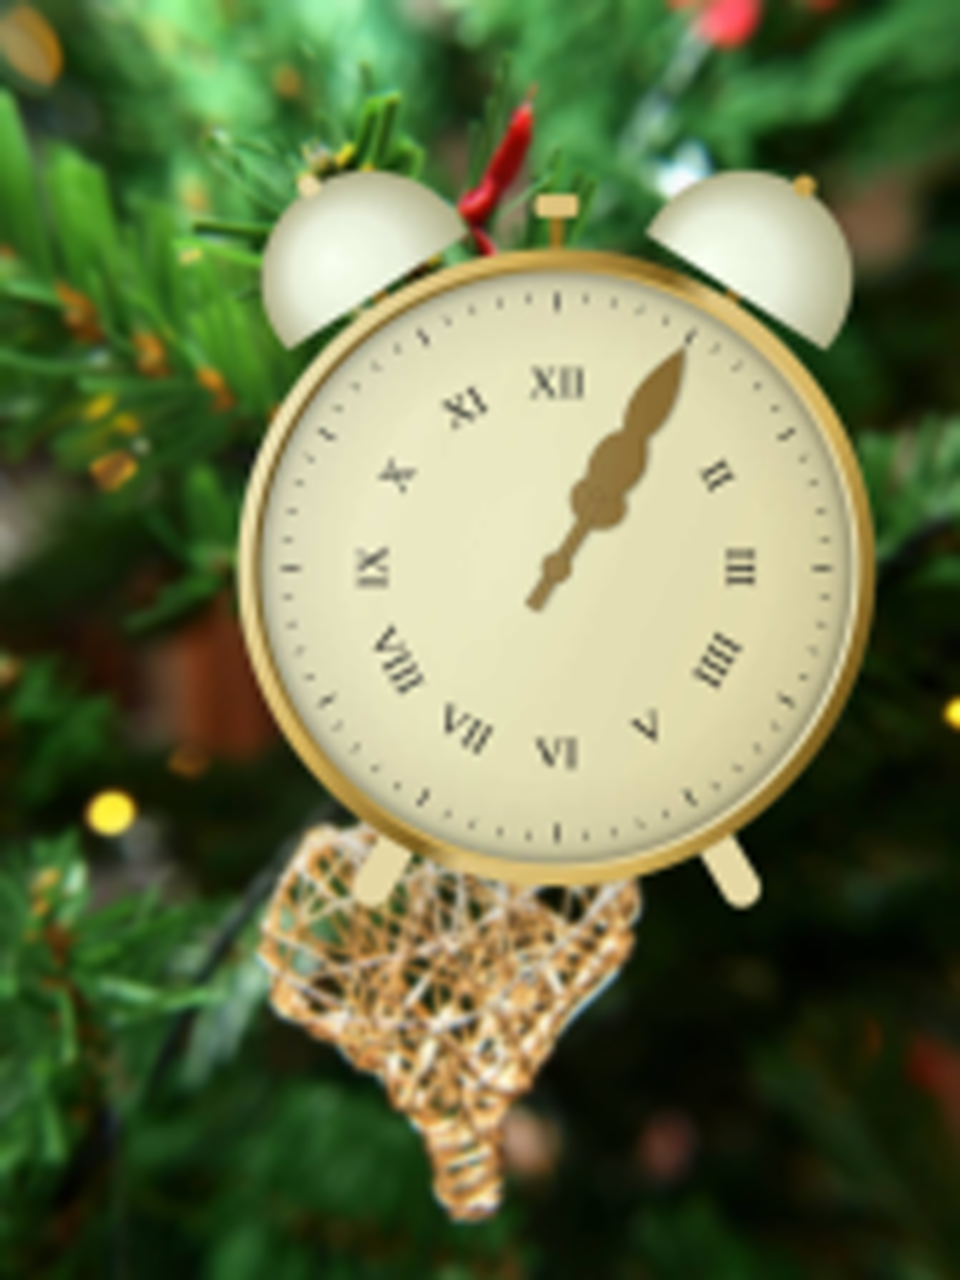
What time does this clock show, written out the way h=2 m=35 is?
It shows h=1 m=5
